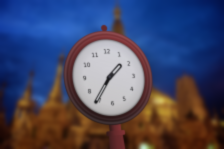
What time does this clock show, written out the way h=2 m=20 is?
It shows h=1 m=36
